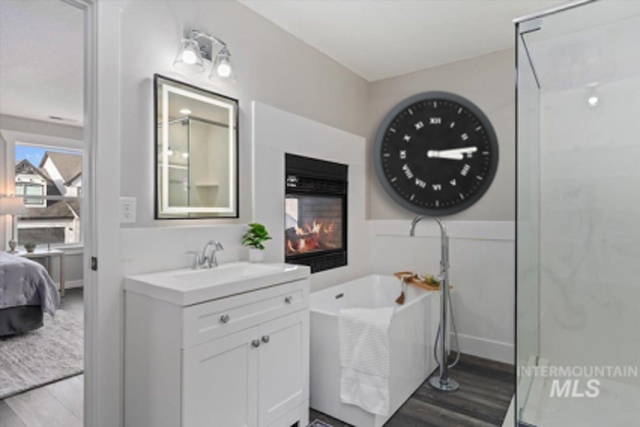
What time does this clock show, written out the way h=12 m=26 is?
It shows h=3 m=14
